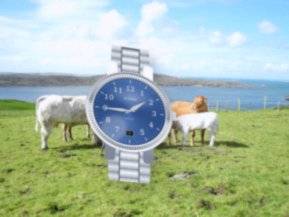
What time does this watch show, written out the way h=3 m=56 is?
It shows h=1 m=45
